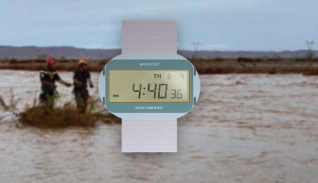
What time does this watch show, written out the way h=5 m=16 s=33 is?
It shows h=4 m=40 s=36
